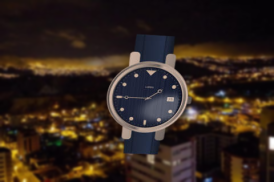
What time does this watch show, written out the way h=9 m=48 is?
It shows h=1 m=45
